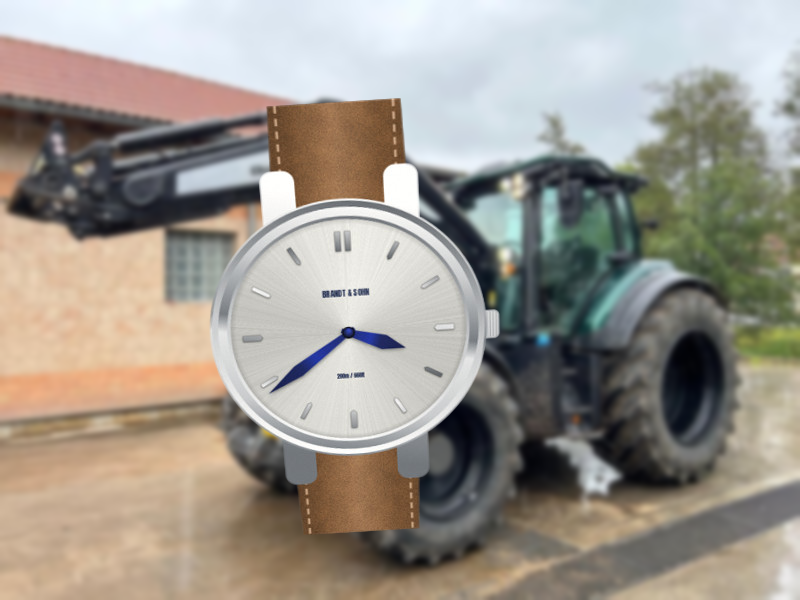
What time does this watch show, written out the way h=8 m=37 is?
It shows h=3 m=39
